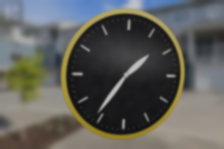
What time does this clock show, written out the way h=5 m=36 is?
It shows h=1 m=36
